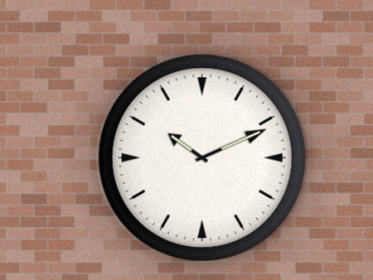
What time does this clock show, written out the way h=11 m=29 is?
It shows h=10 m=11
